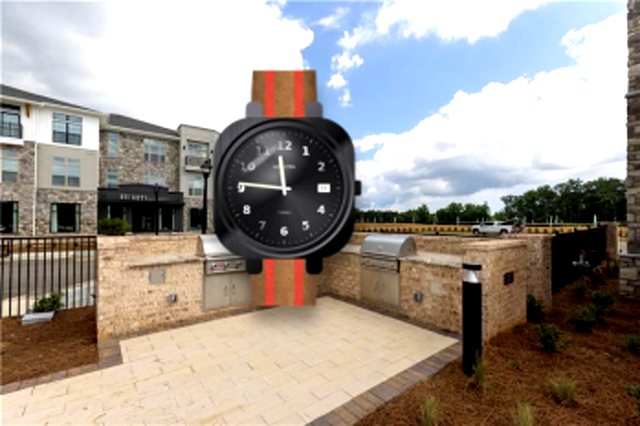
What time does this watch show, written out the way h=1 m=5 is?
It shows h=11 m=46
